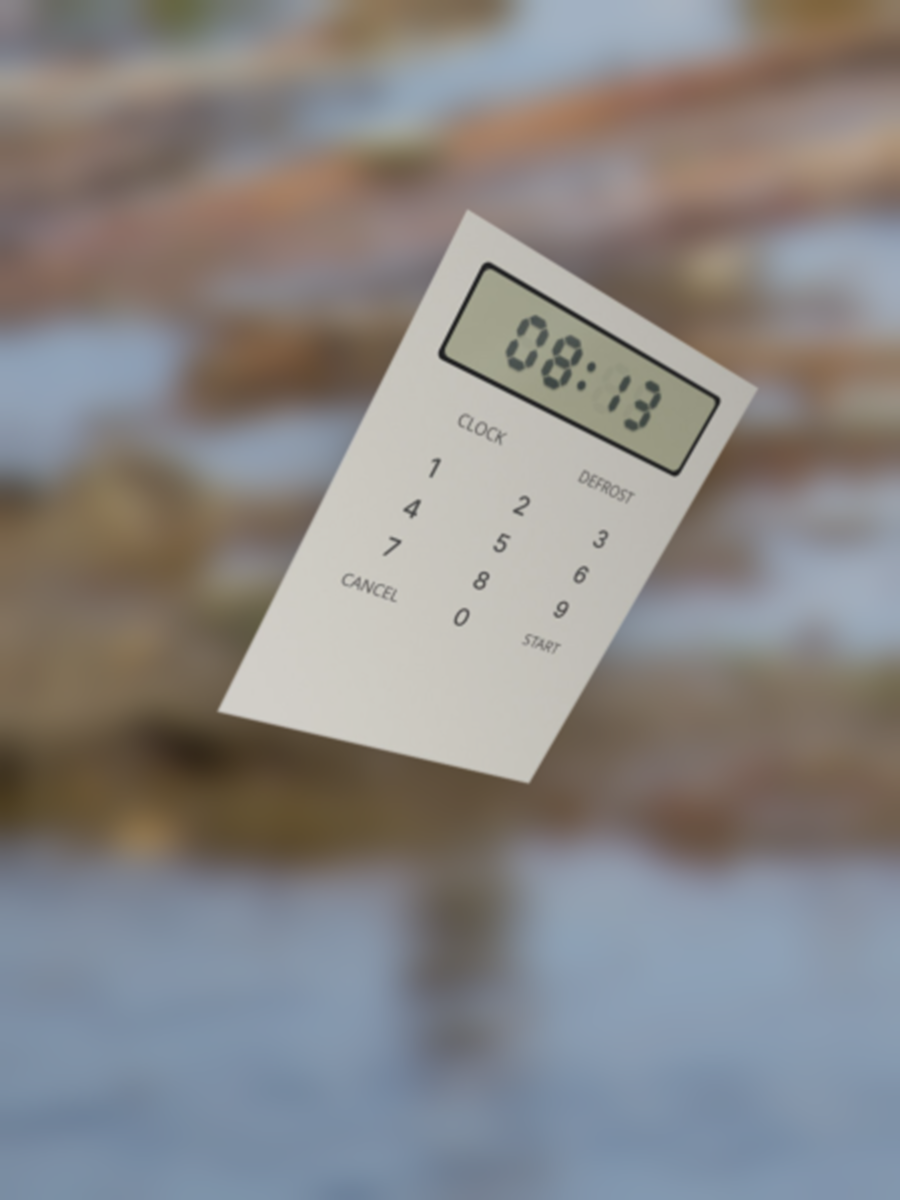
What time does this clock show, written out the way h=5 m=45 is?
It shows h=8 m=13
